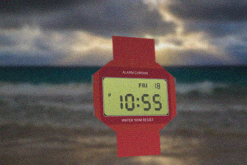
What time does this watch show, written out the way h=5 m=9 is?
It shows h=10 m=55
